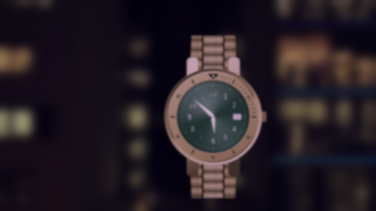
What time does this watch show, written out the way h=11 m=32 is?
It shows h=5 m=52
